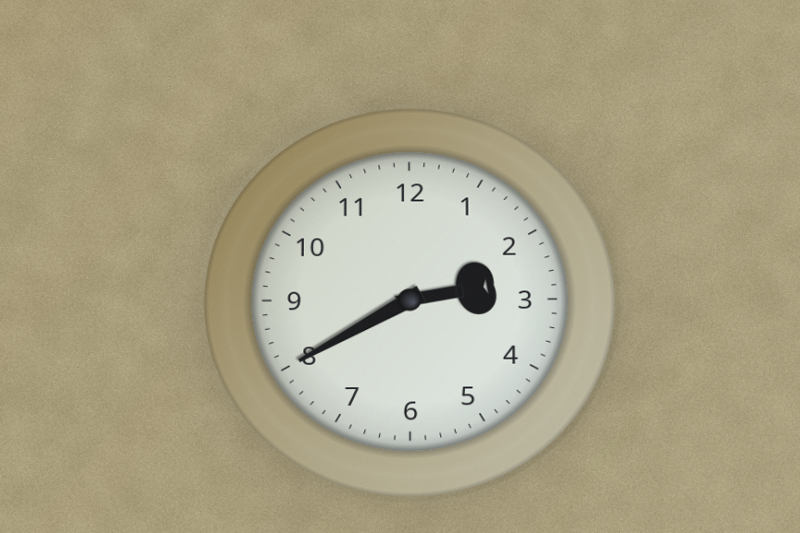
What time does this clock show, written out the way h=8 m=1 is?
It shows h=2 m=40
